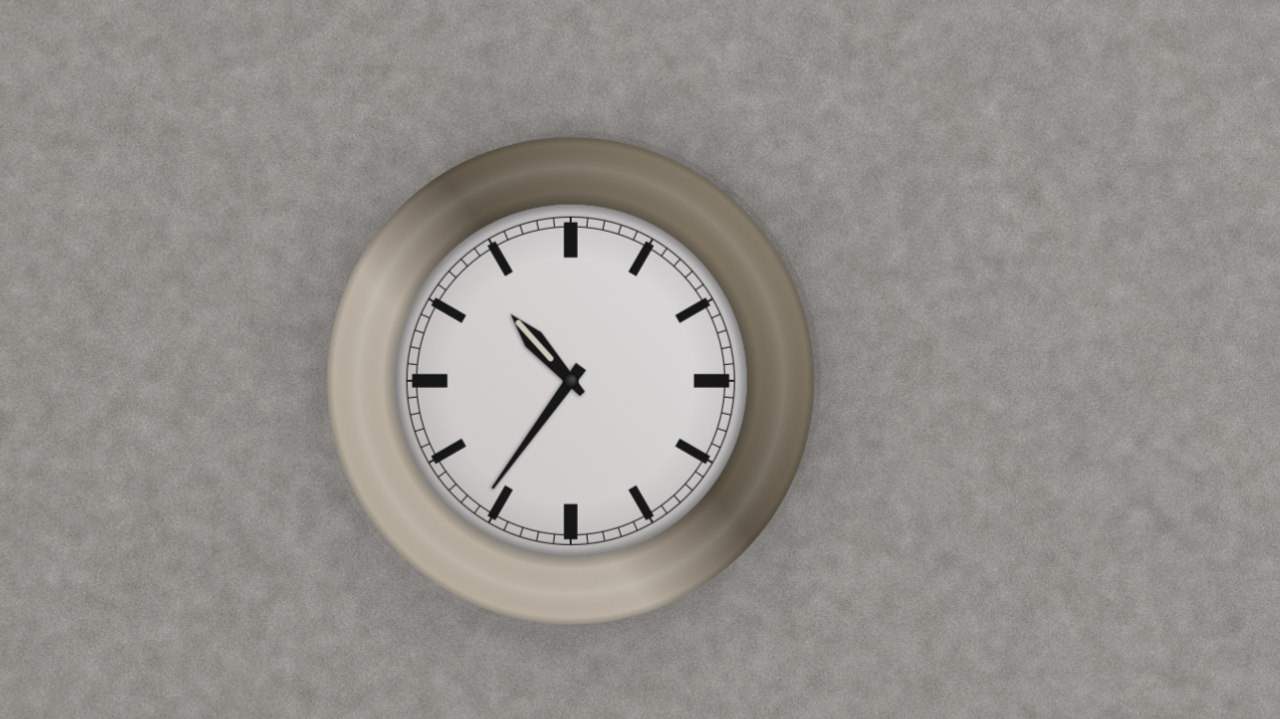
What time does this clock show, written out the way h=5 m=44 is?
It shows h=10 m=36
